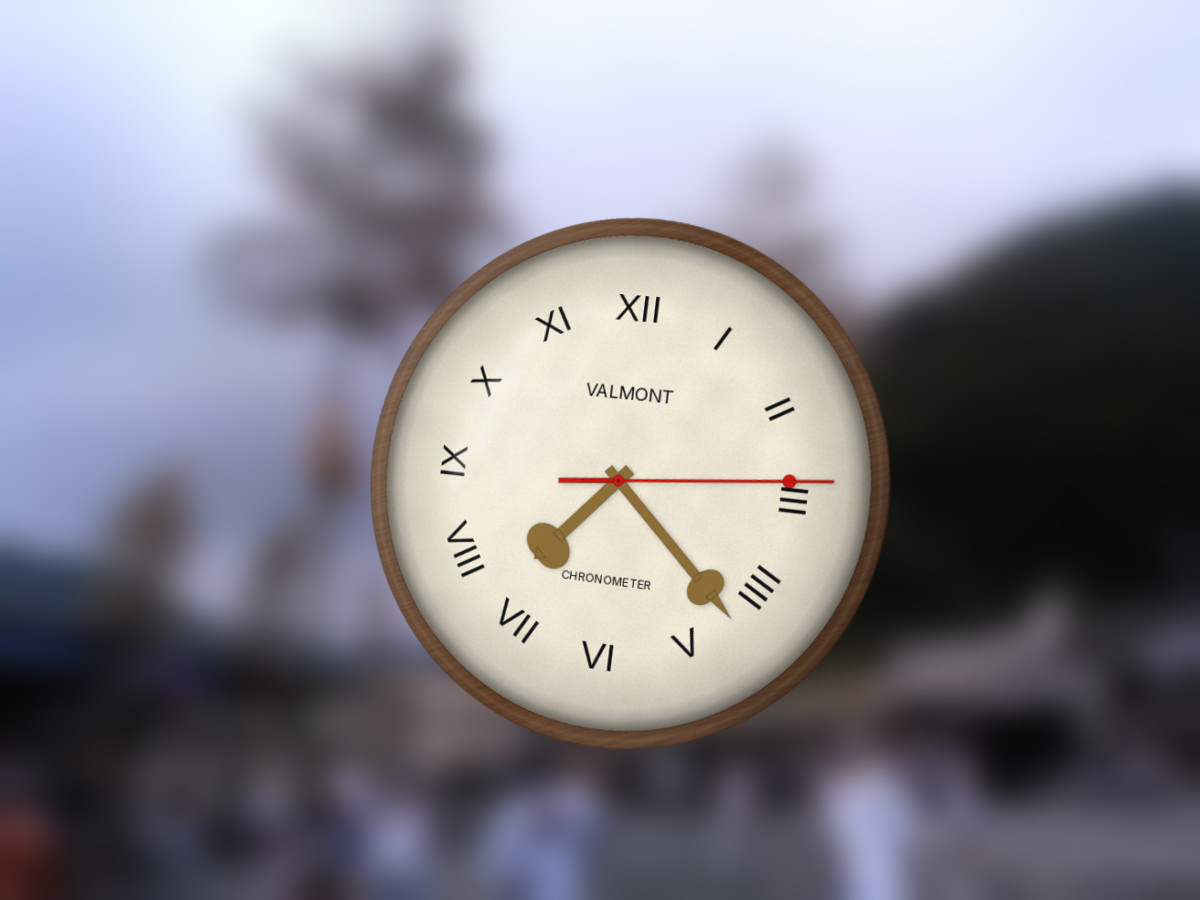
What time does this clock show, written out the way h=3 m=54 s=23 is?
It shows h=7 m=22 s=14
